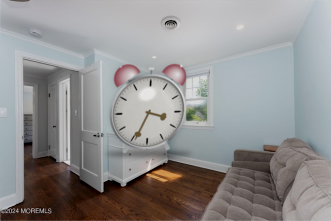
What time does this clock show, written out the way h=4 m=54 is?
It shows h=3 m=34
